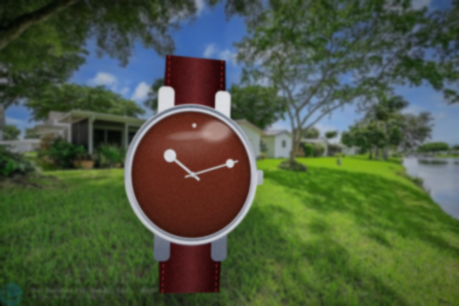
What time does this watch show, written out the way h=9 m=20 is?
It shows h=10 m=12
